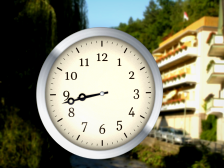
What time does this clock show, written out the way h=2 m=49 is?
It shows h=8 m=43
